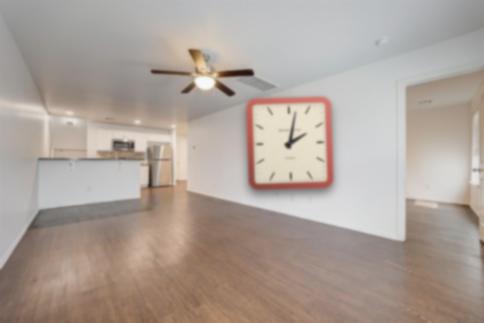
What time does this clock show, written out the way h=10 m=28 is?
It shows h=2 m=2
